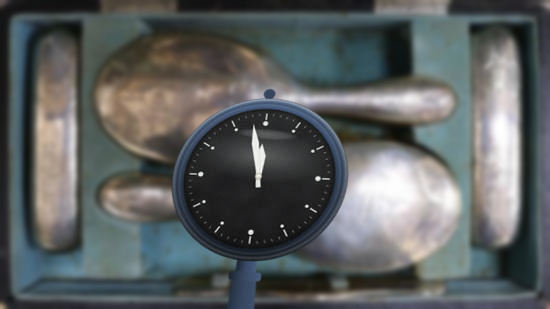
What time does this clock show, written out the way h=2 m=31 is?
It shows h=11 m=58
